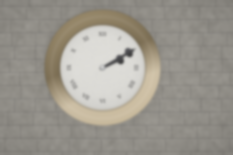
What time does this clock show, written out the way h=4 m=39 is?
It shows h=2 m=10
